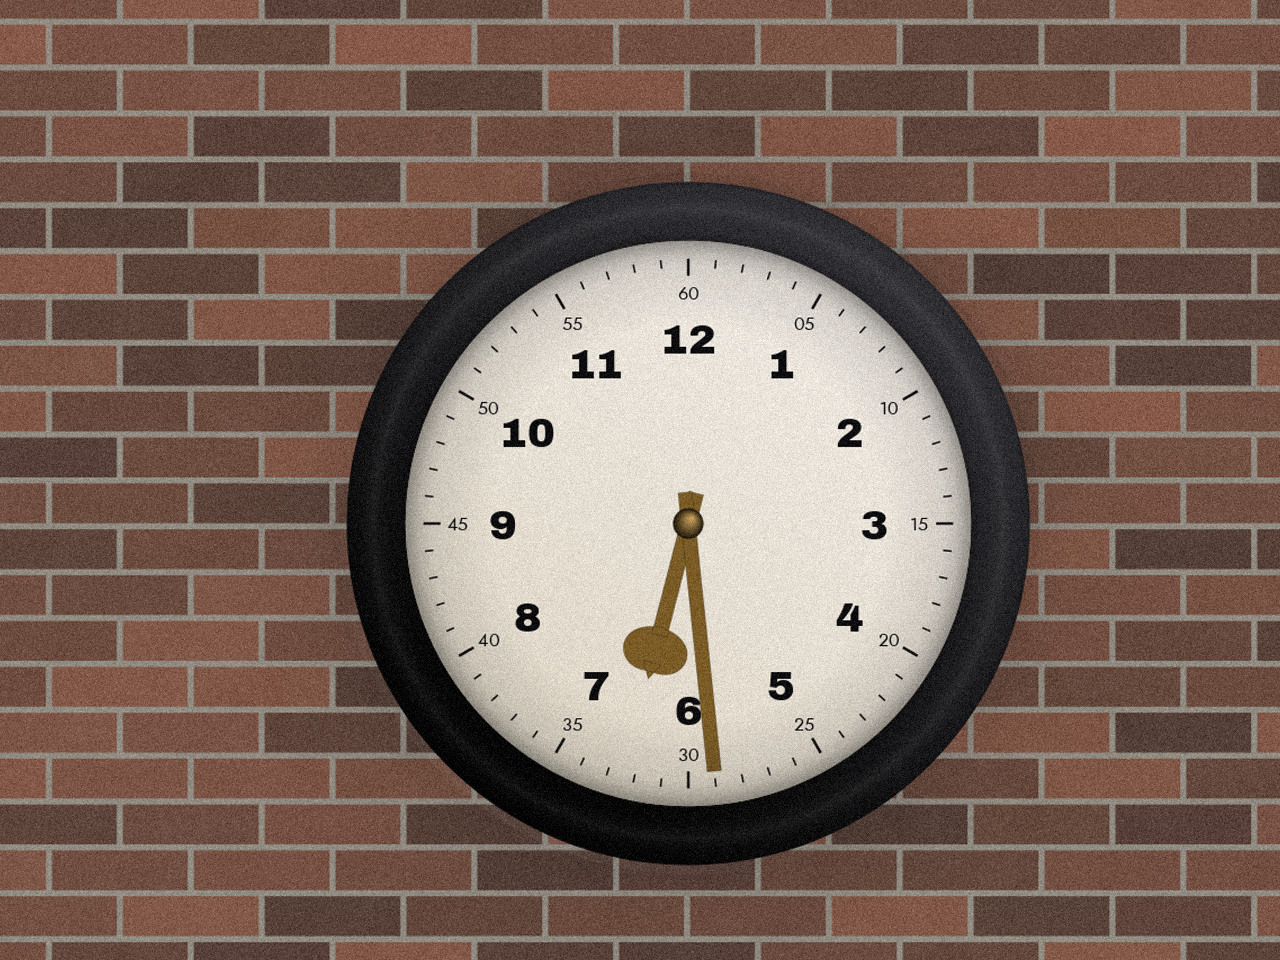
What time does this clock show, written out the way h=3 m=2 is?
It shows h=6 m=29
